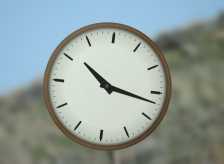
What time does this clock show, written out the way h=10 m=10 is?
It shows h=10 m=17
